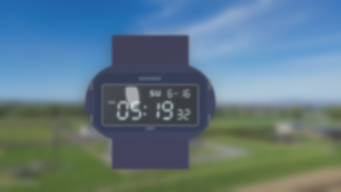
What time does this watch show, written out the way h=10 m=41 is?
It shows h=5 m=19
